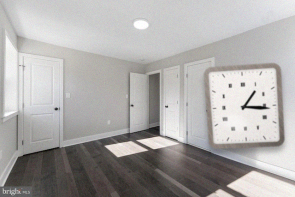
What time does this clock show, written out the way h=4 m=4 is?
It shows h=1 m=16
